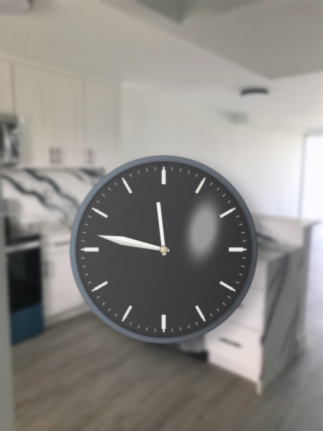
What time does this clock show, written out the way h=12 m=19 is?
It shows h=11 m=47
